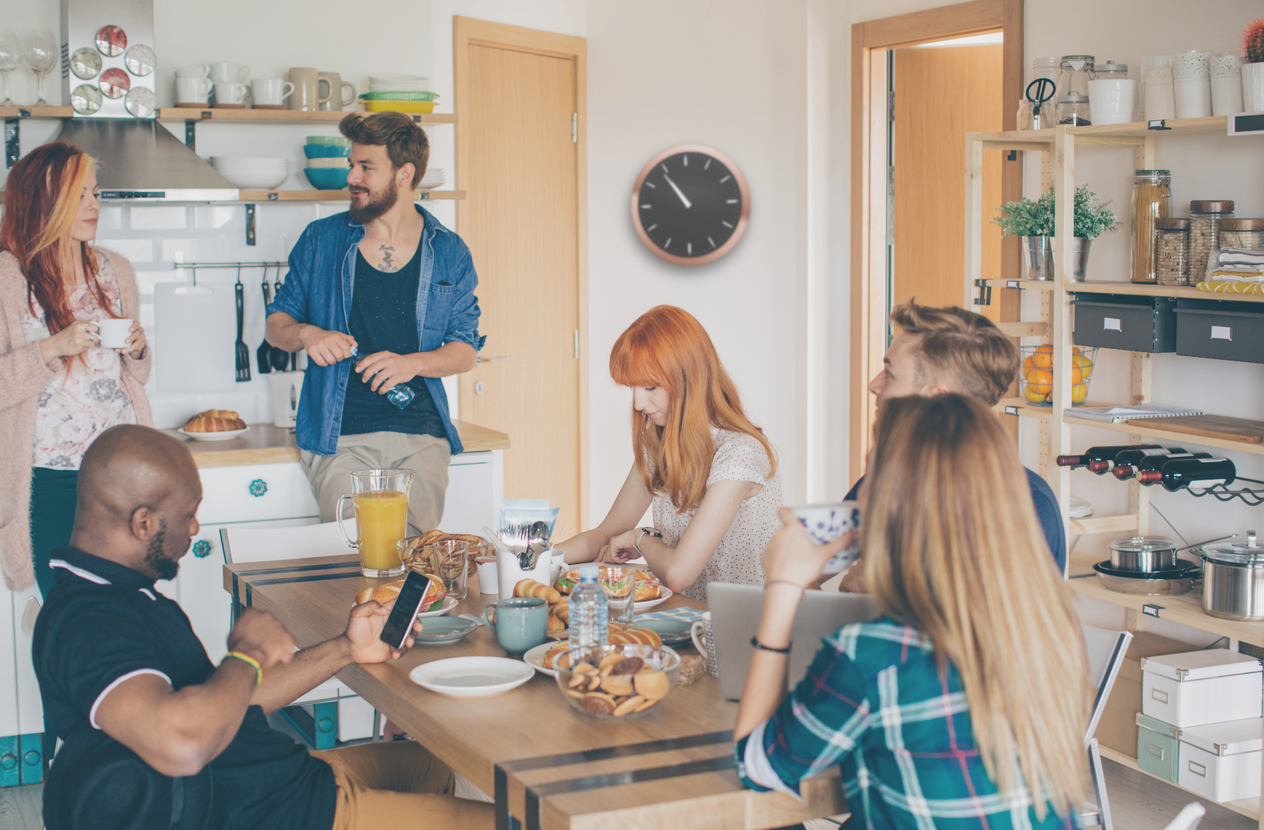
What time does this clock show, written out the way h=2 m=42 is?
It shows h=10 m=54
